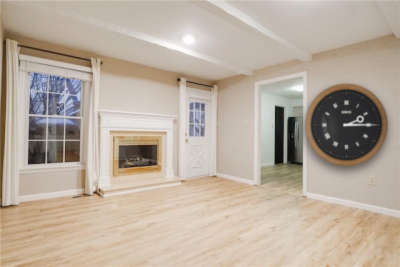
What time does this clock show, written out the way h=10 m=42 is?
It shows h=2 m=15
